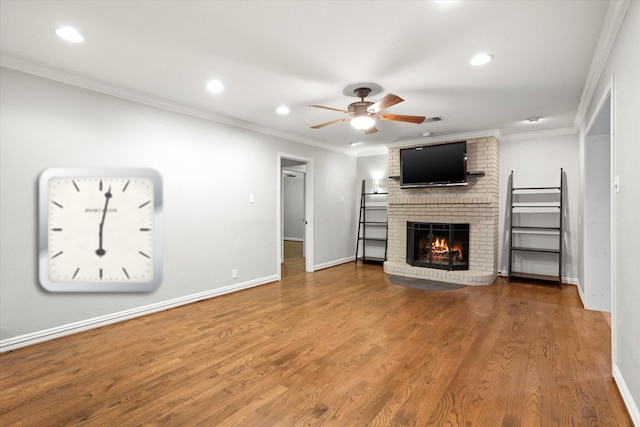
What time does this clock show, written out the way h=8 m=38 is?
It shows h=6 m=2
